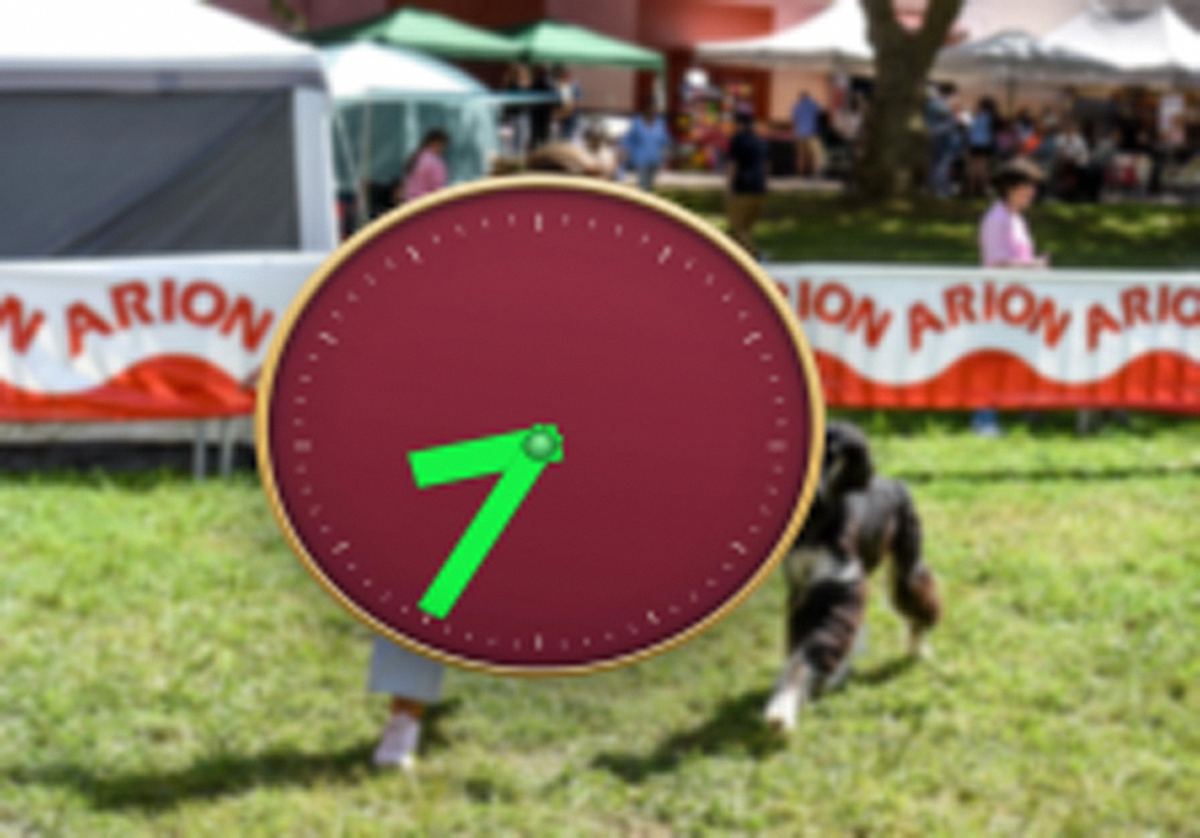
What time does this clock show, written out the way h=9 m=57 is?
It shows h=8 m=35
